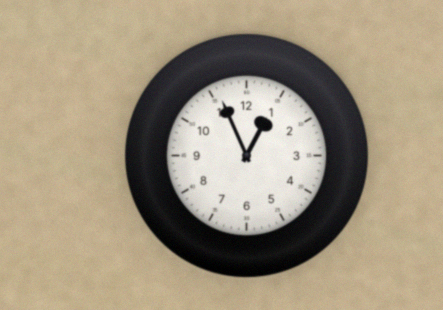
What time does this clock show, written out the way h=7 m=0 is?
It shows h=12 m=56
